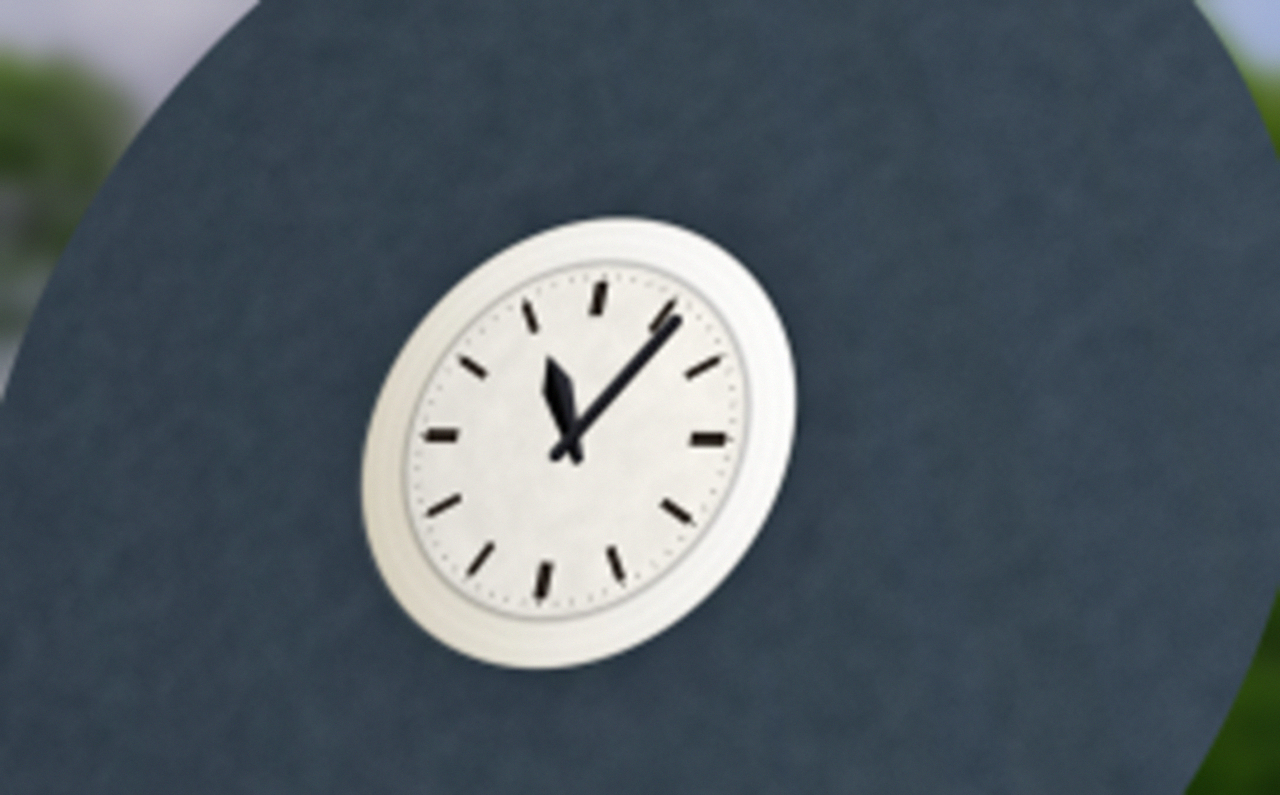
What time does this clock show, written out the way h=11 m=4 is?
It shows h=11 m=6
